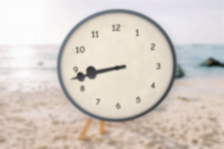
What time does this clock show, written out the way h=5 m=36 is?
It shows h=8 m=43
